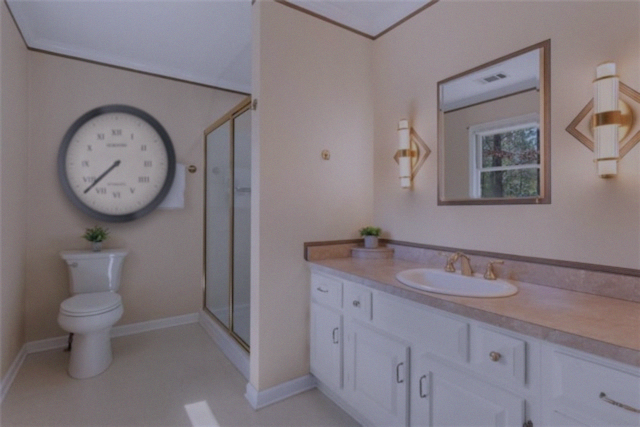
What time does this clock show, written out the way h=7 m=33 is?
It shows h=7 m=38
